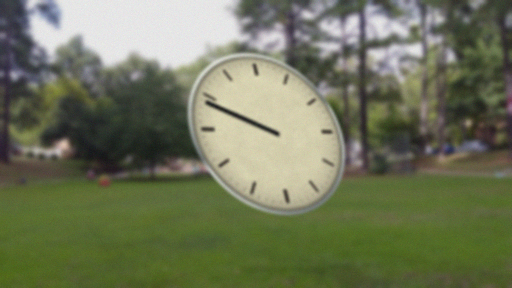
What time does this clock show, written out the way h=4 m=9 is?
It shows h=9 m=49
